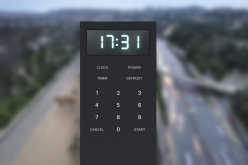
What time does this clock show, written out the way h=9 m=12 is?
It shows h=17 m=31
